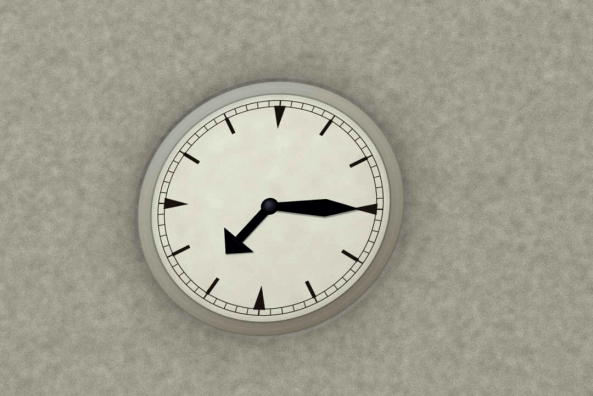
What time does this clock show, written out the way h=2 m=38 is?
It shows h=7 m=15
